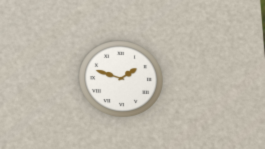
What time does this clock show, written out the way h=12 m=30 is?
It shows h=1 m=48
